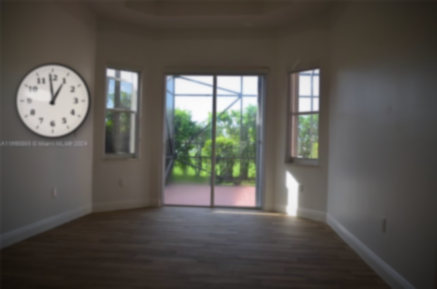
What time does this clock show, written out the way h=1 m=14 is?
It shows h=12 m=59
